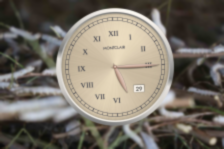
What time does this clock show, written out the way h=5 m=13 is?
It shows h=5 m=15
